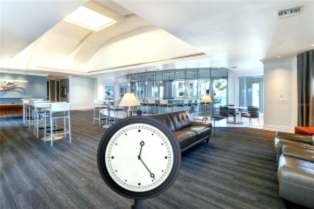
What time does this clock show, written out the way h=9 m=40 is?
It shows h=12 m=24
